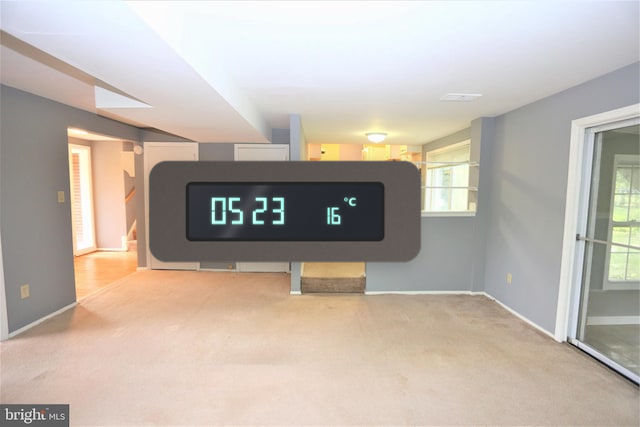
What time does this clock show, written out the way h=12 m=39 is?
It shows h=5 m=23
